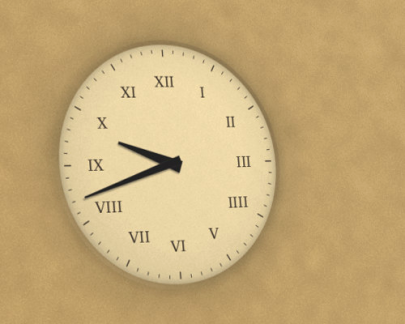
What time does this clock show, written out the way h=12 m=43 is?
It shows h=9 m=42
